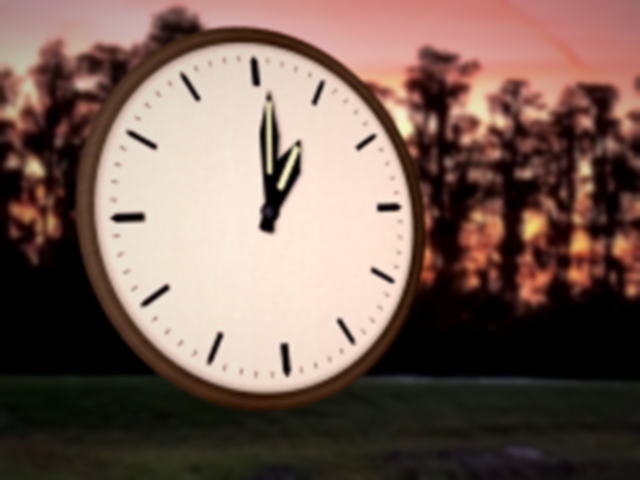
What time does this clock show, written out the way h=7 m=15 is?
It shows h=1 m=1
